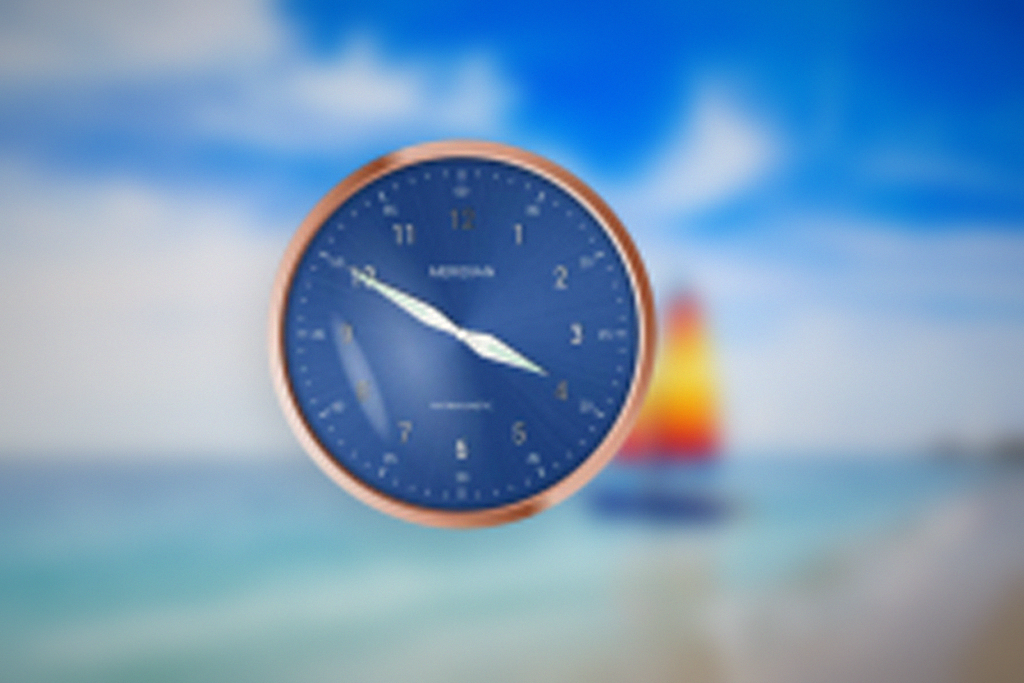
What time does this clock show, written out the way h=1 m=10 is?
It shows h=3 m=50
